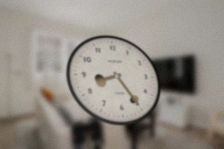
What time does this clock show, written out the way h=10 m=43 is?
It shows h=8 m=25
